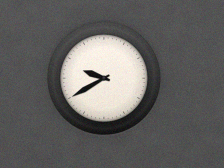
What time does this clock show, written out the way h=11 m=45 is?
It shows h=9 m=40
